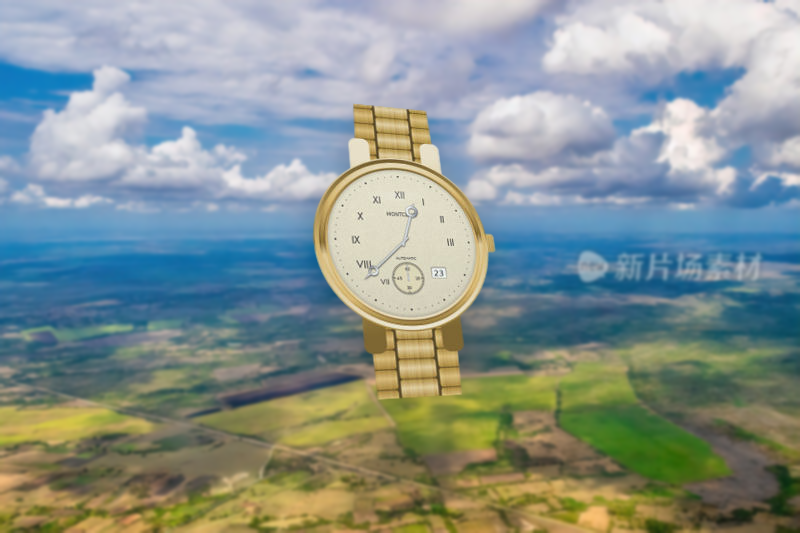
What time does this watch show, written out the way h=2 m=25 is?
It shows h=12 m=38
